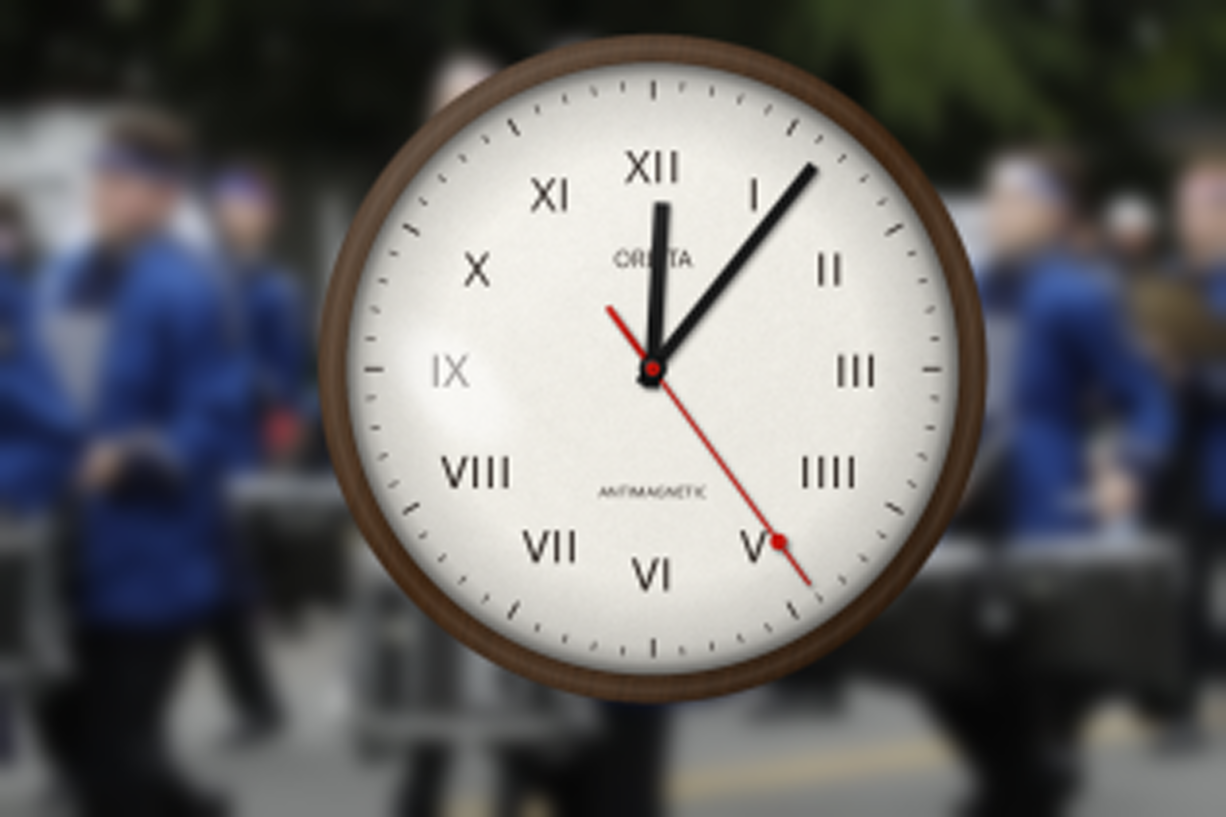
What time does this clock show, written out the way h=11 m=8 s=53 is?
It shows h=12 m=6 s=24
